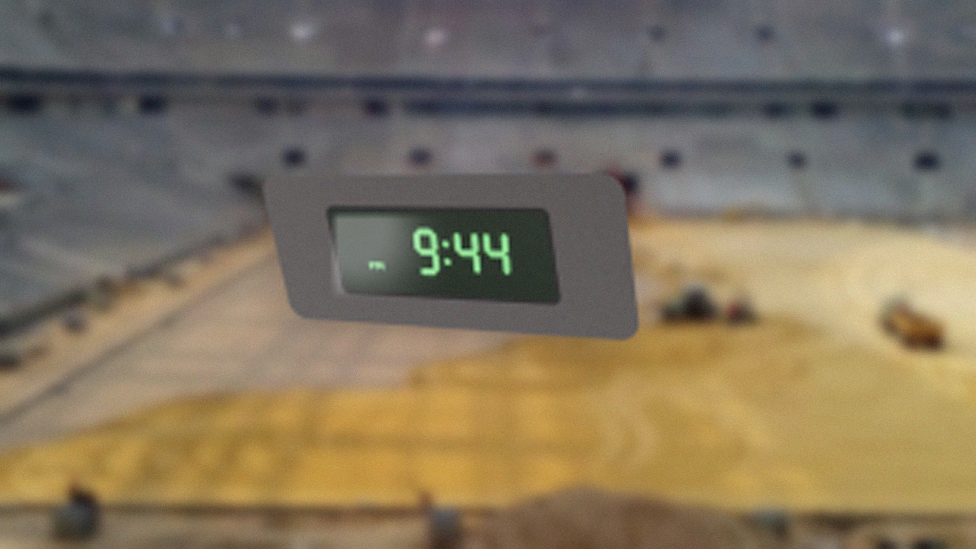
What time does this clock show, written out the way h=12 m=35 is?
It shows h=9 m=44
